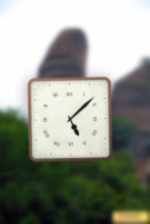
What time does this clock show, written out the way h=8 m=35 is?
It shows h=5 m=8
